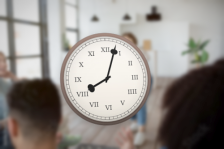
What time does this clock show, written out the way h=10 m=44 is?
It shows h=8 m=3
